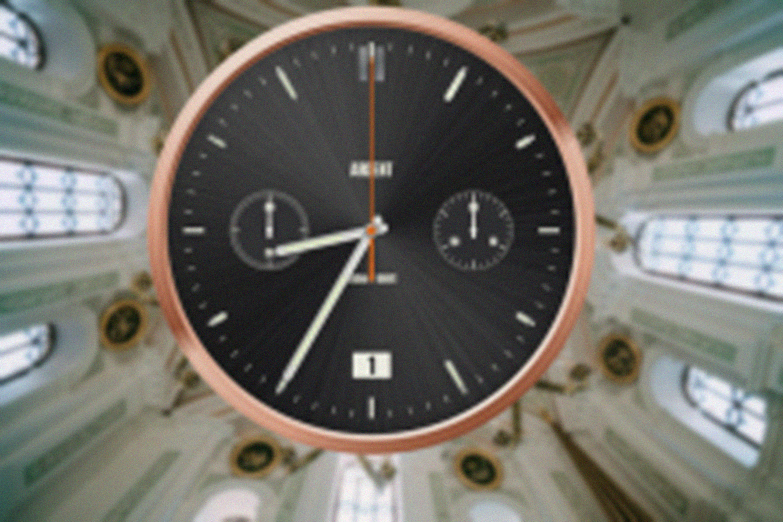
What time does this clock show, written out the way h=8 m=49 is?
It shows h=8 m=35
